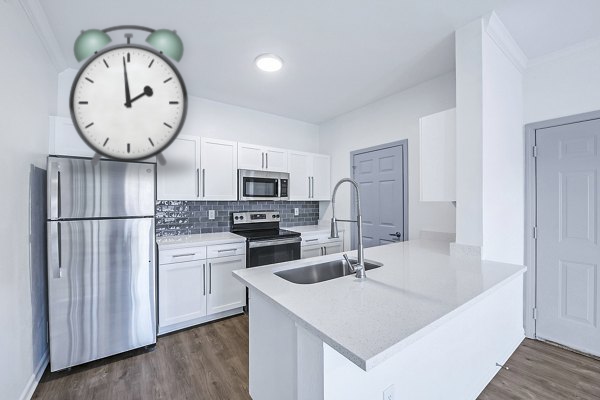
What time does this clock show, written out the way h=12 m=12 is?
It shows h=1 m=59
